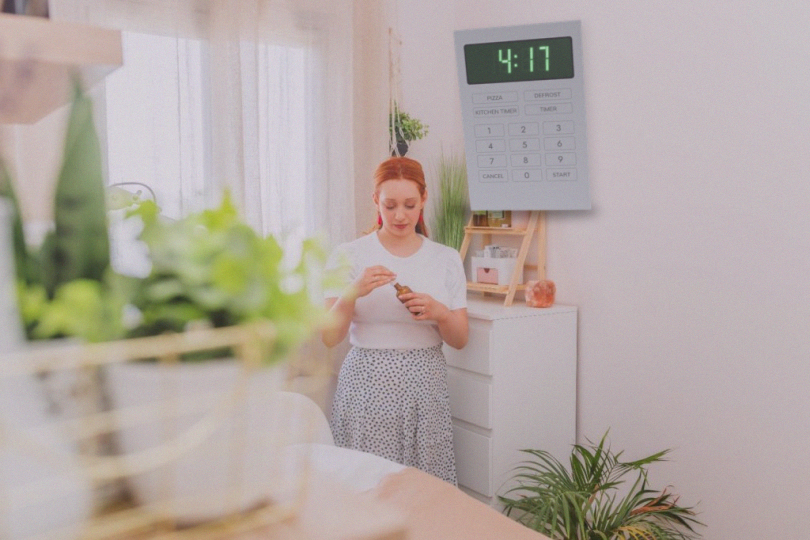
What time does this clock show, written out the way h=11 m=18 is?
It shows h=4 m=17
